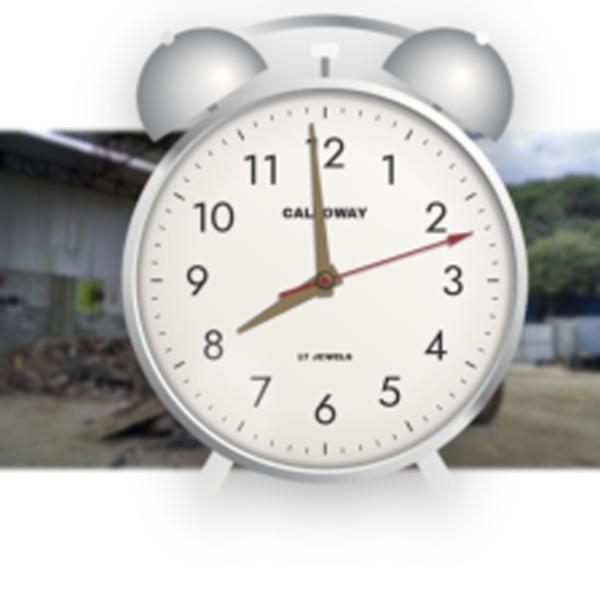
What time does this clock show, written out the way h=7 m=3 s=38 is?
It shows h=7 m=59 s=12
